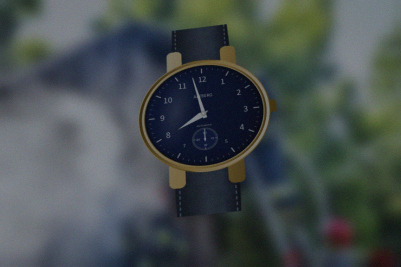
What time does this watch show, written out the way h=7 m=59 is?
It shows h=7 m=58
